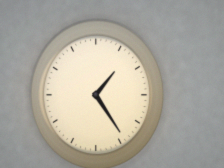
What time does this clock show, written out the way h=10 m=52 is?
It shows h=1 m=24
